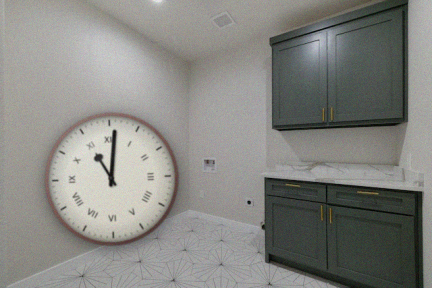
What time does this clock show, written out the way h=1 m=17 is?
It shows h=11 m=1
